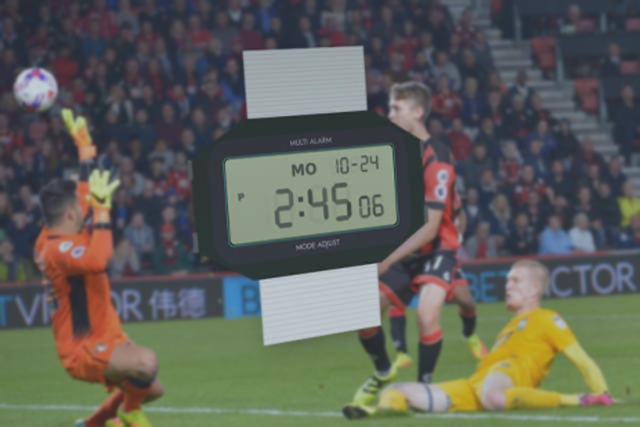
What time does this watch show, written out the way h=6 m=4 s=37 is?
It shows h=2 m=45 s=6
